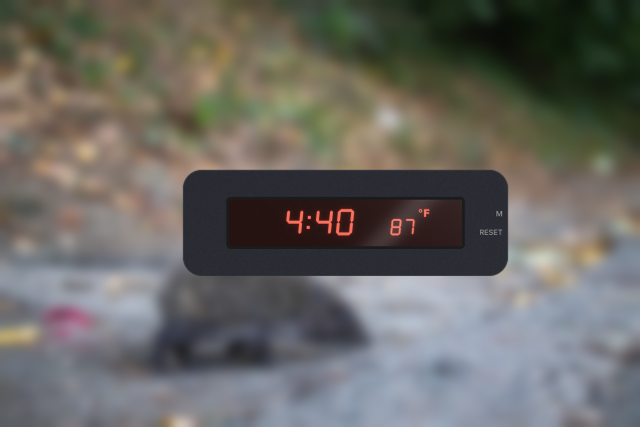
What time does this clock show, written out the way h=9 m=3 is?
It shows h=4 m=40
